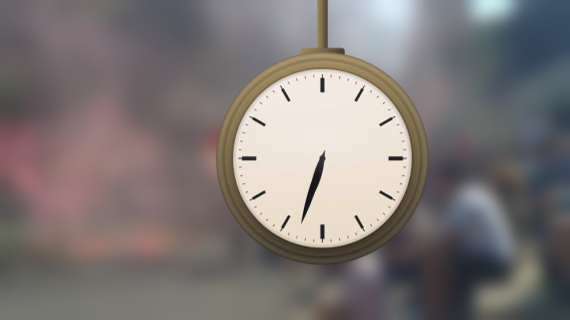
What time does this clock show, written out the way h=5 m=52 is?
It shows h=6 m=33
